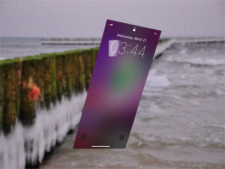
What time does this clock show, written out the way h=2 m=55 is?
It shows h=3 m=44
